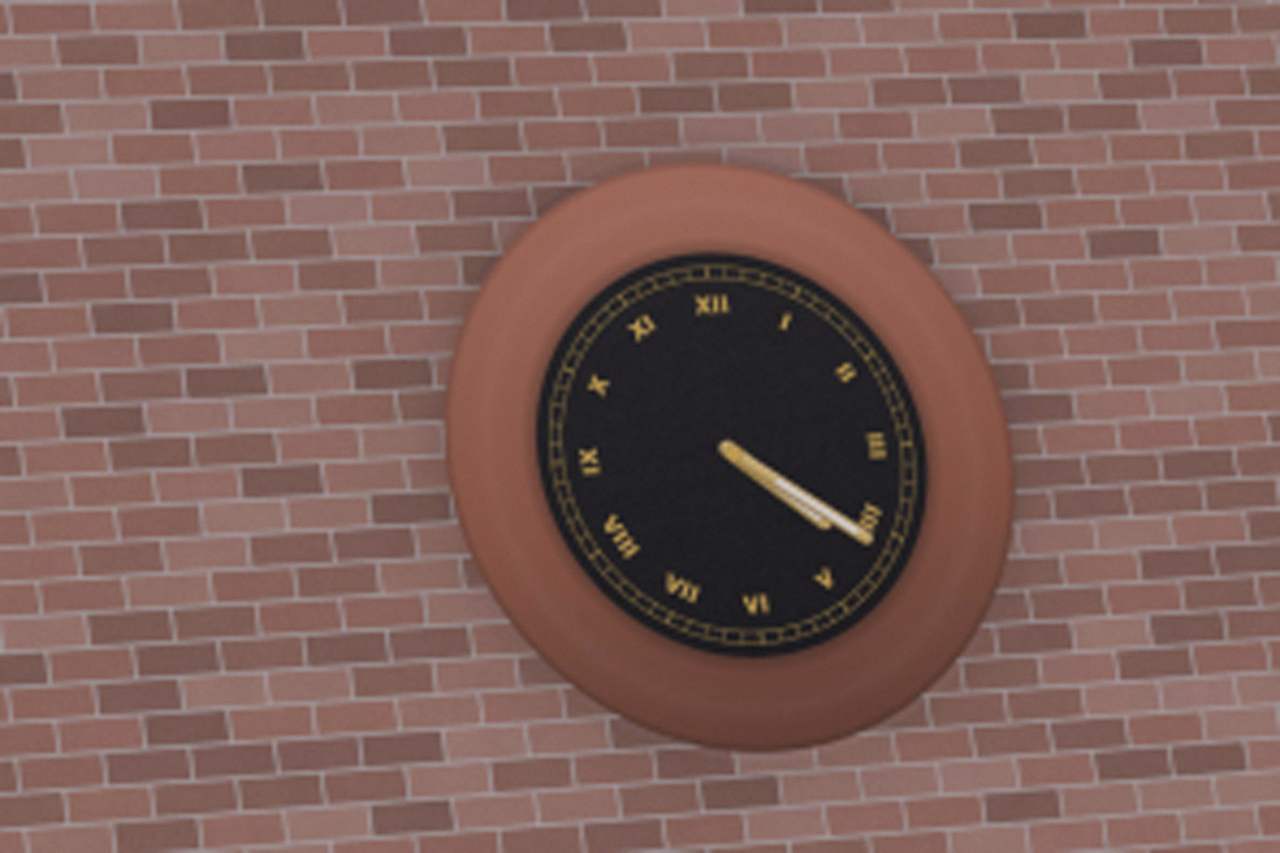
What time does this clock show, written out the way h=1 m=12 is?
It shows h=4 m=21
